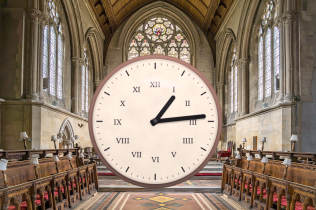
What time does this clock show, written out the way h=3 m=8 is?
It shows h=1 m=14
